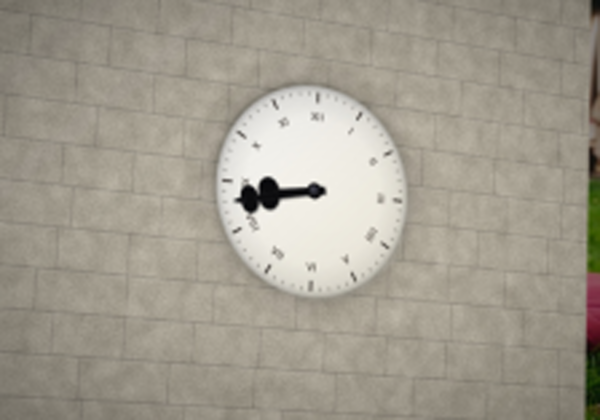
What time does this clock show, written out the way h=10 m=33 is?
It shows h=8 m=43
